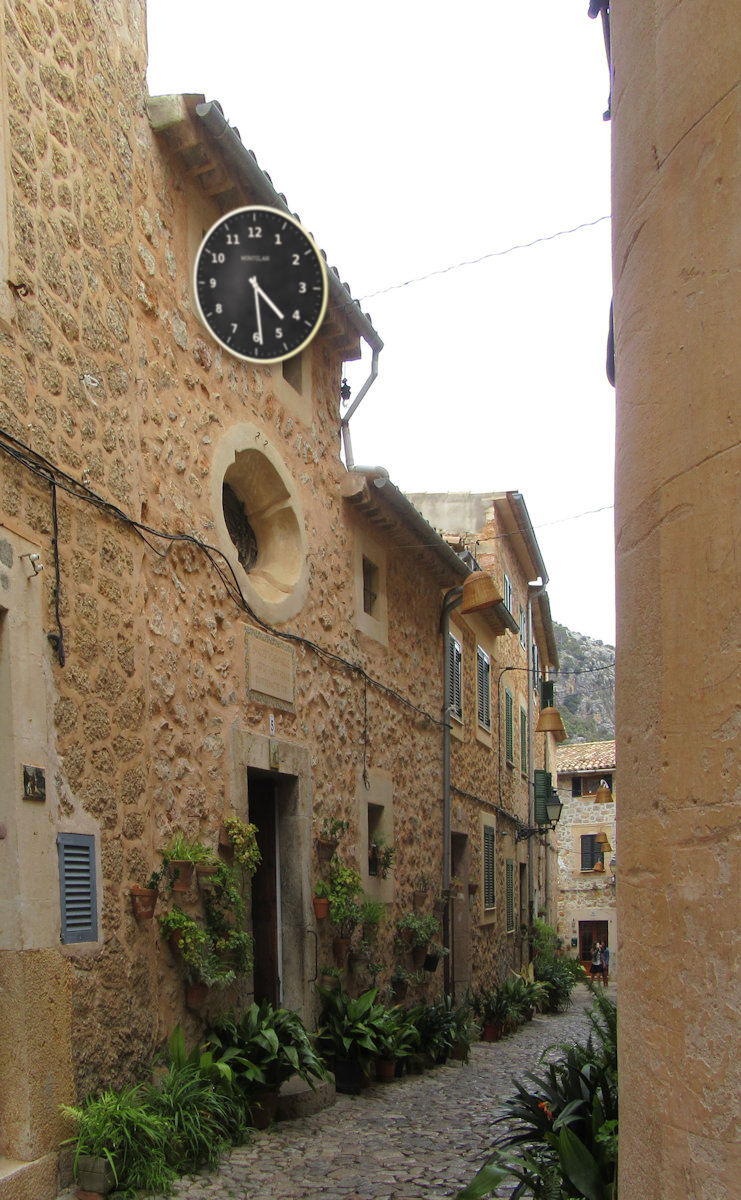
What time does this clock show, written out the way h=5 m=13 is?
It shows h=4 m=29
